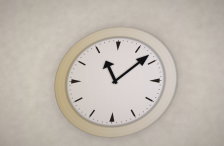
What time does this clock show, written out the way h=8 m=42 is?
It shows h=11 m=8
